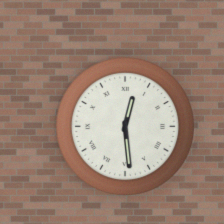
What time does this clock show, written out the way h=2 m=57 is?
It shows h=12 m=29
